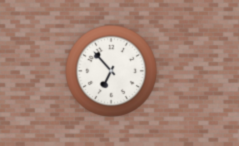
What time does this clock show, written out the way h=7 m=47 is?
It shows h=6 m=53
